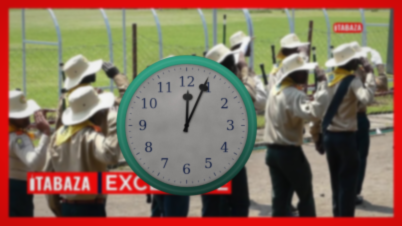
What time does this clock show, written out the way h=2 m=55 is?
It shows h=12 m=4
